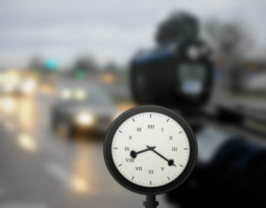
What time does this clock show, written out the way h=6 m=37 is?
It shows h=8 m=21
